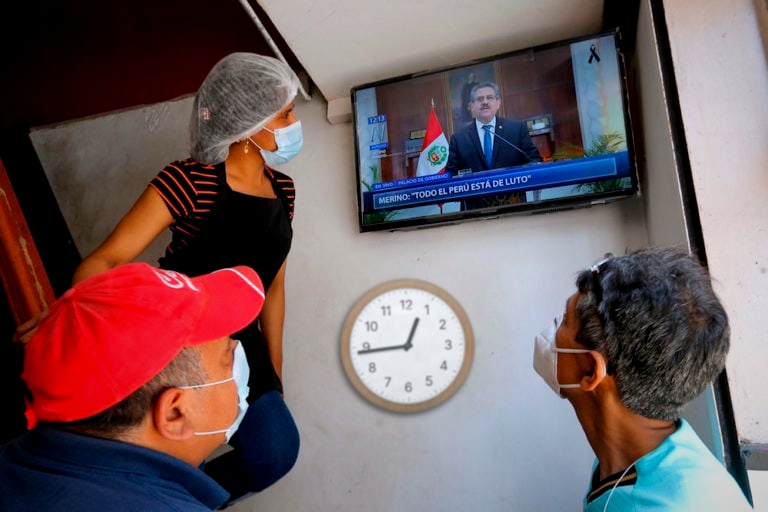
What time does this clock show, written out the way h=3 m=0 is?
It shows h=12 m=44
